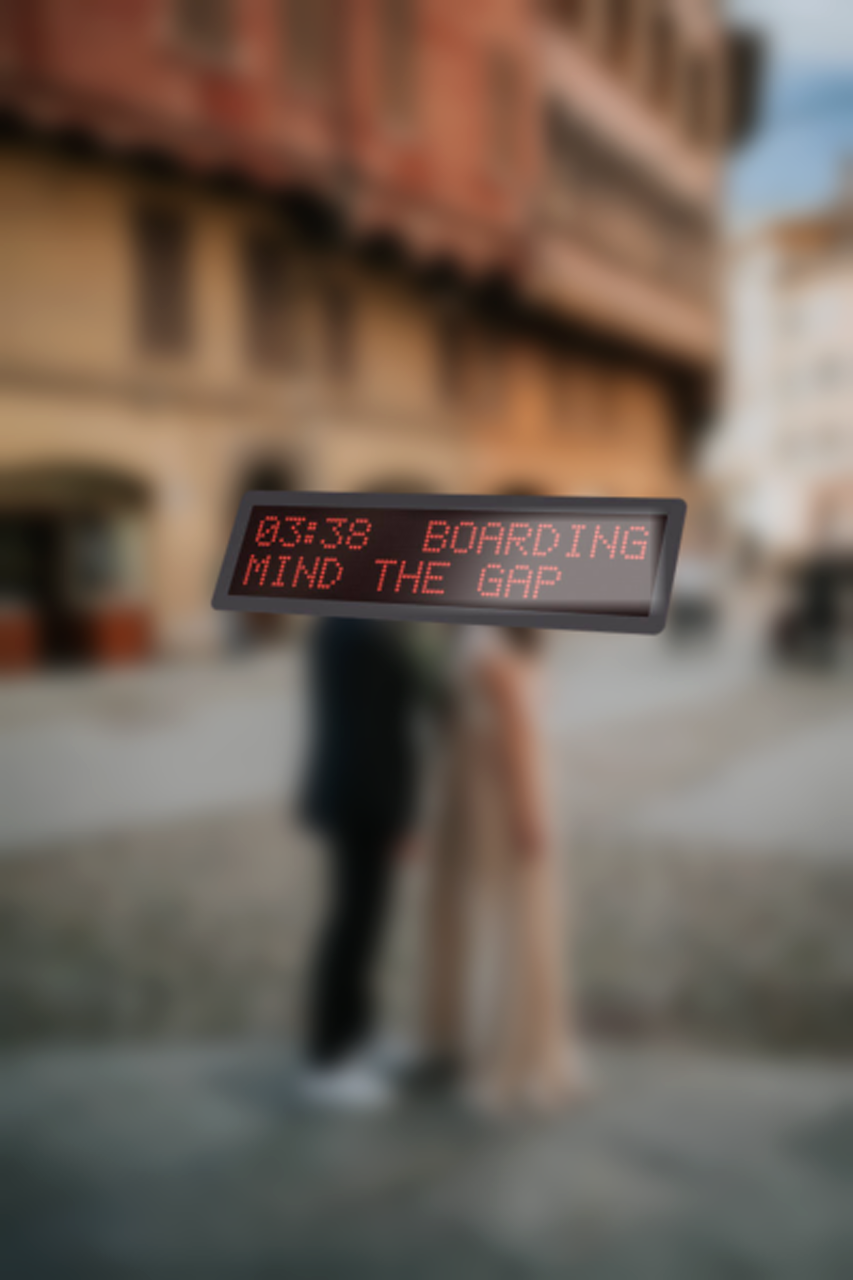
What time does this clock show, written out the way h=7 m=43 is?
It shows h=3 m=38
